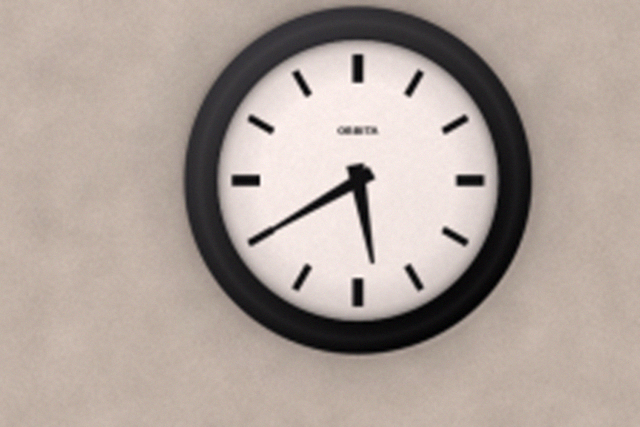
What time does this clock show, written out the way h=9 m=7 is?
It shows h=5 m=40
